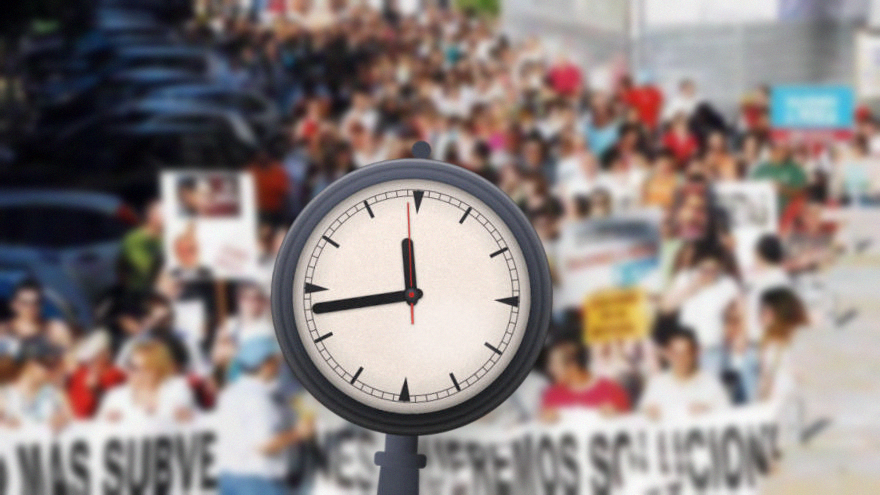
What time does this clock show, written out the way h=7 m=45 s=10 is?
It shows h=11 m=42 s=59
